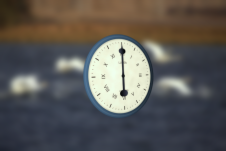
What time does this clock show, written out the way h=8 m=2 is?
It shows h=6 m=0
